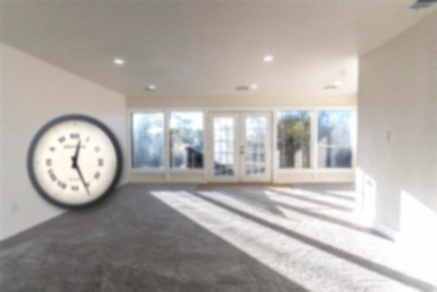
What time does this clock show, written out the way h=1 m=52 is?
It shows h=12 m=26
